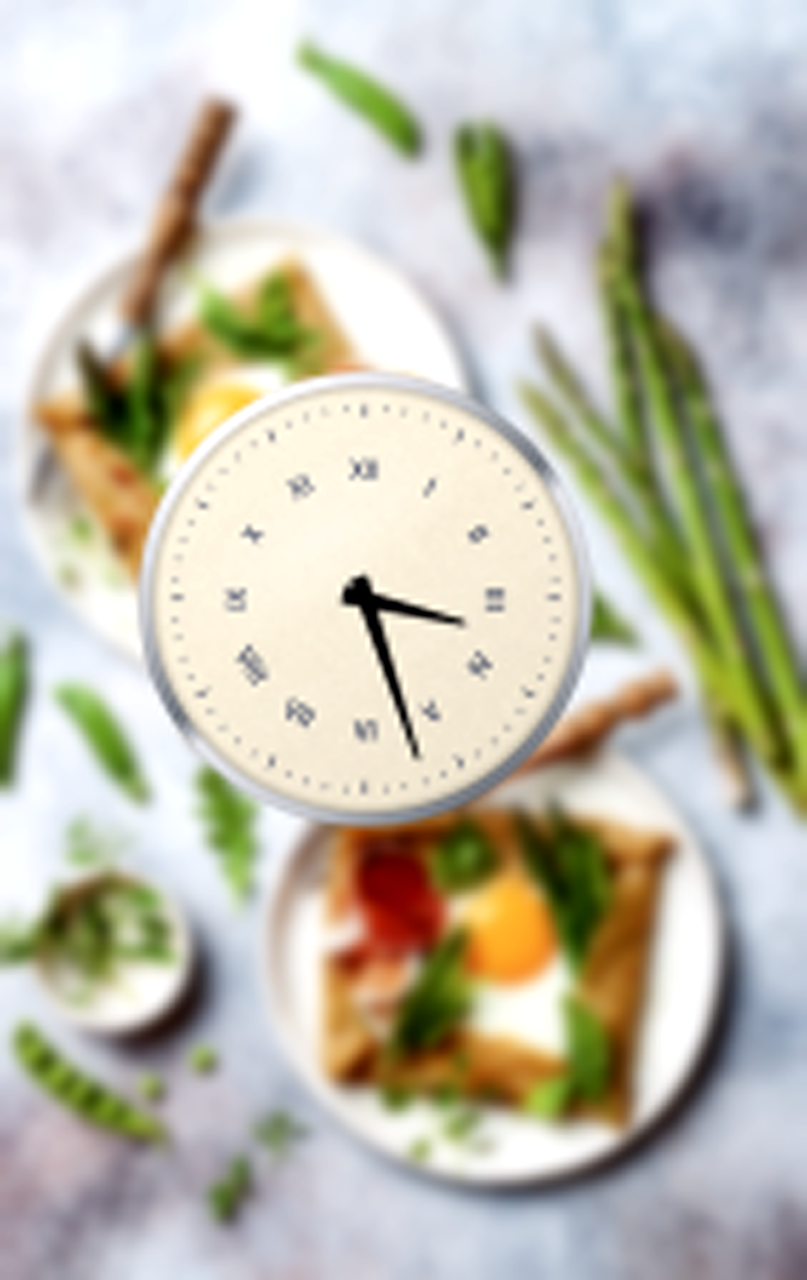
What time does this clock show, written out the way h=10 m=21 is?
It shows h=3 m=27
